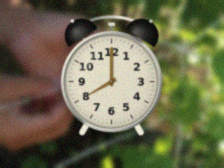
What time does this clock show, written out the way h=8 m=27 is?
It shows h=8 m=0
